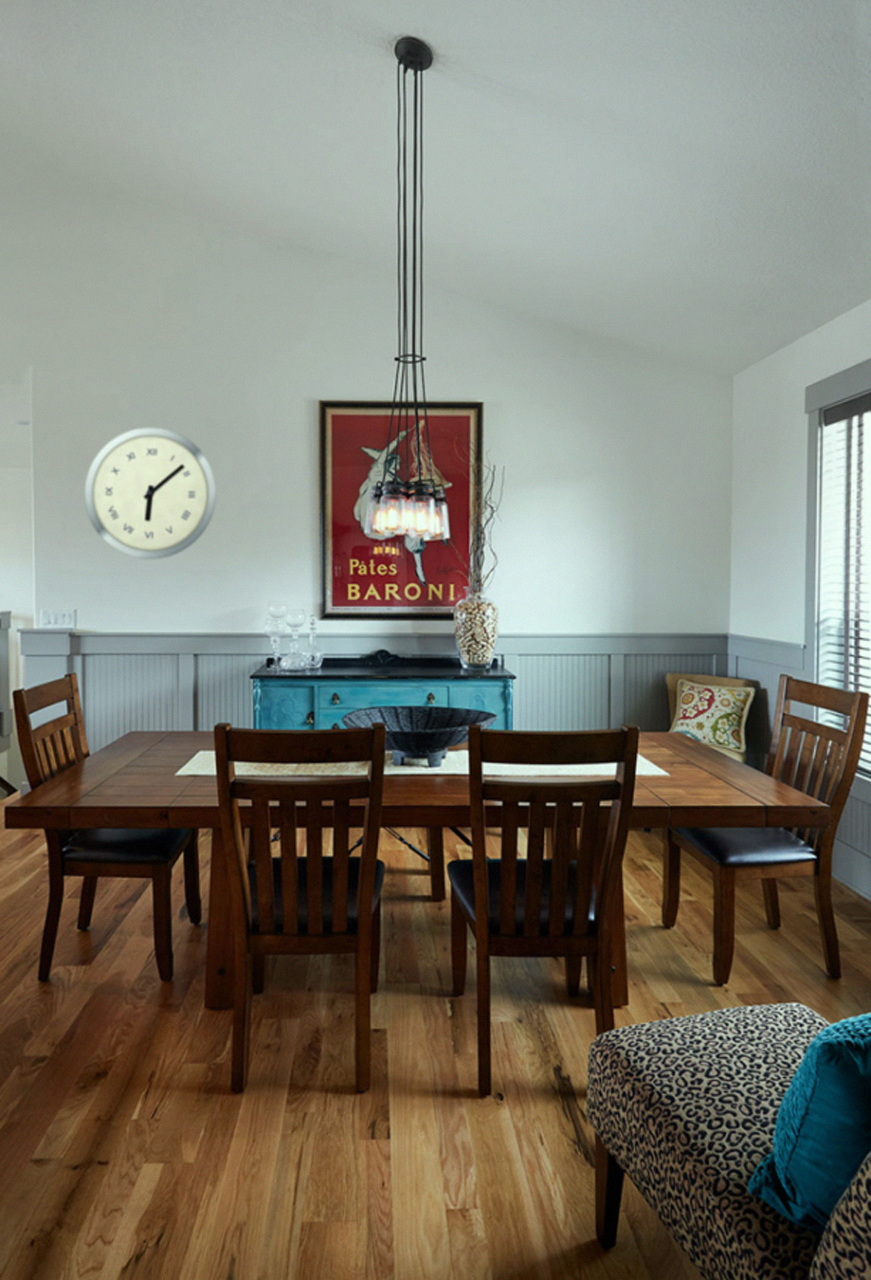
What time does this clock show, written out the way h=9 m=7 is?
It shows h=6 m=8
